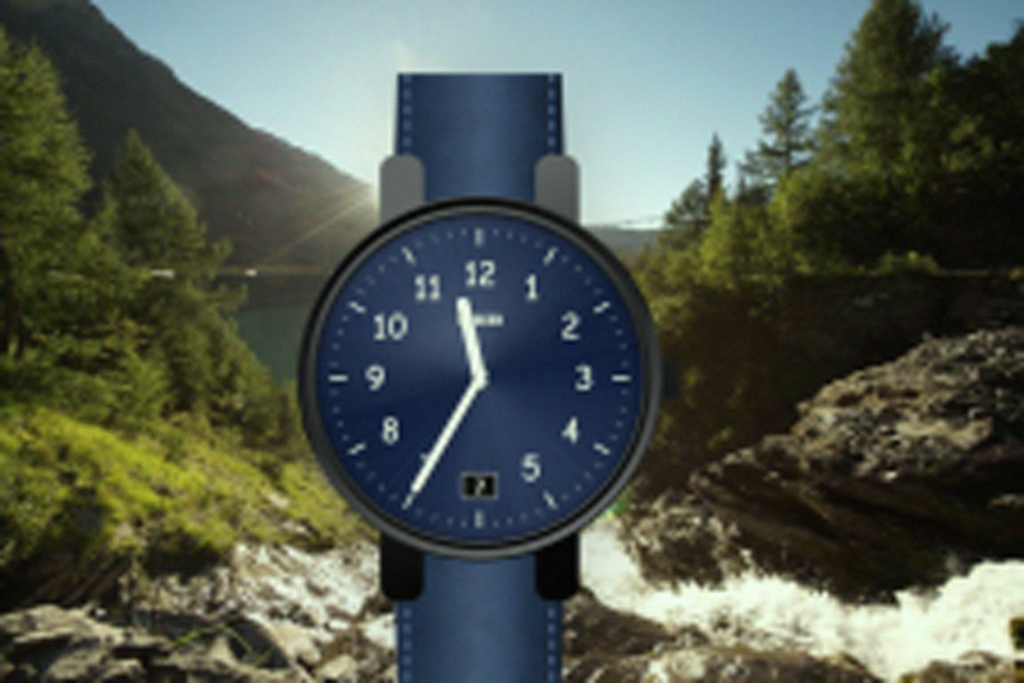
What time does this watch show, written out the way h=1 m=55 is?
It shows h=11 m=35
